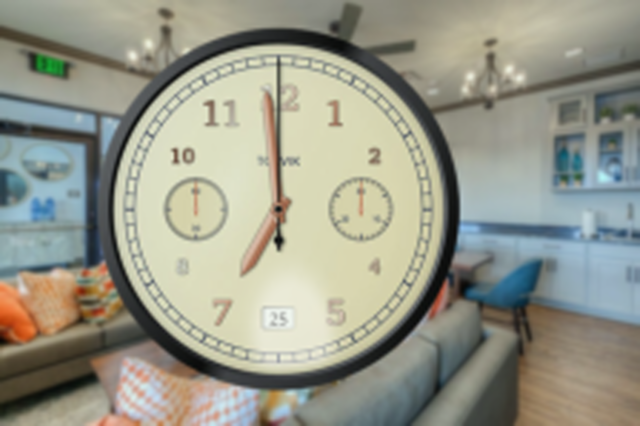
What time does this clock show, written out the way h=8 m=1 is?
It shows h=6 m=59
